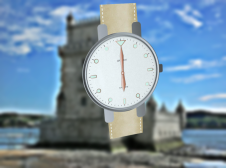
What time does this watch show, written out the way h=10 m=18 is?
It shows h=6 m=0
